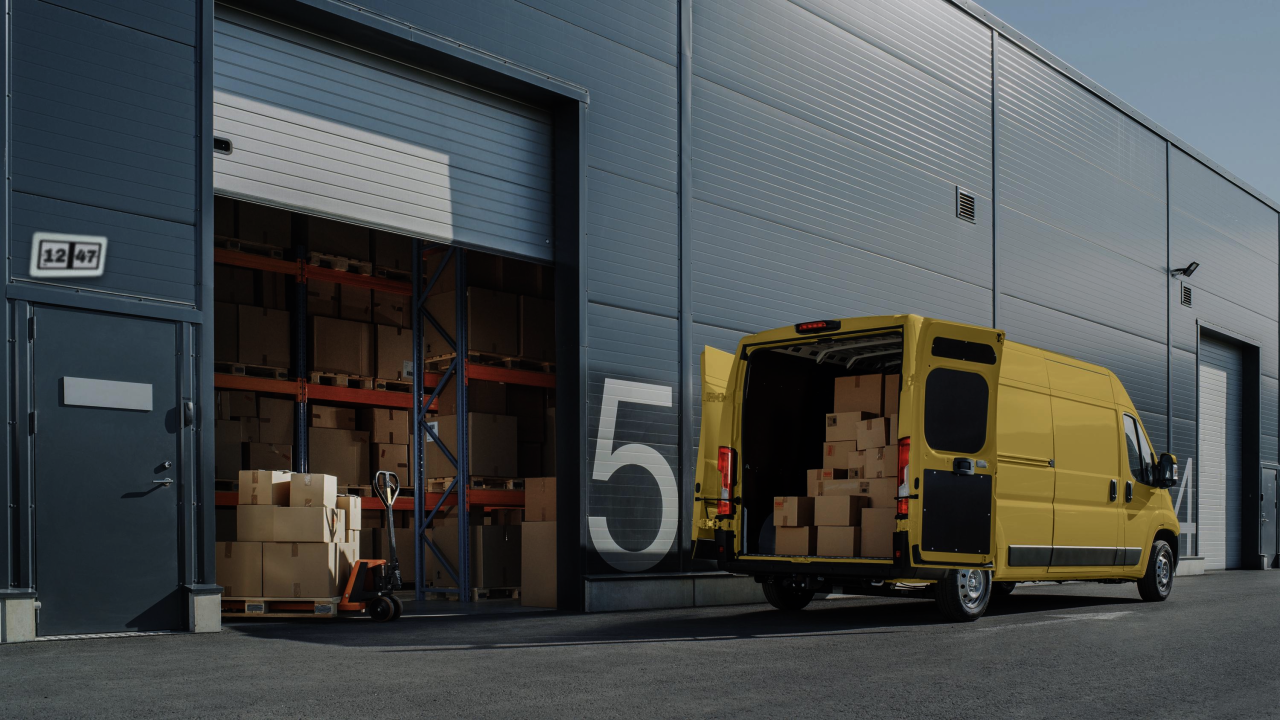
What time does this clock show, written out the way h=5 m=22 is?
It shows h=12 m=47
